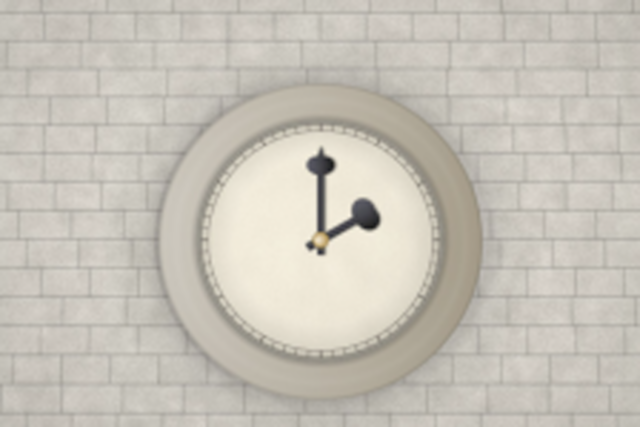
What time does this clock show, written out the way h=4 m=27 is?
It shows h=2 m=0
